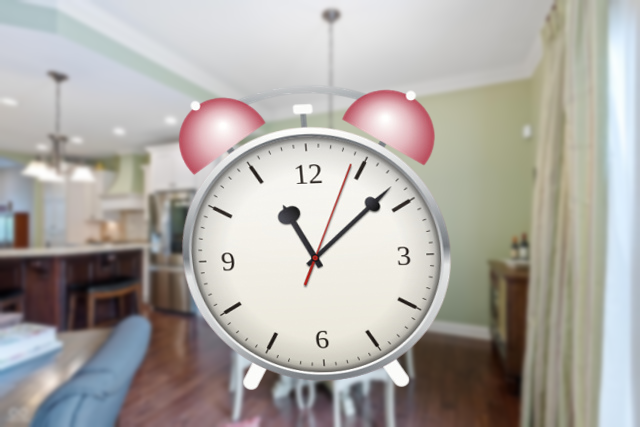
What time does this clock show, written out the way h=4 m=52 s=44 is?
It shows h=11 m=8 s=4
